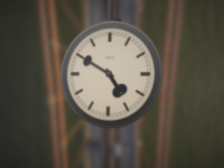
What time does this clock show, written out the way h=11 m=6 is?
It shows h=4 m=50
